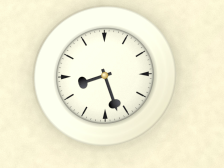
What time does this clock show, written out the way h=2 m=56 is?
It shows h=8 m=27
